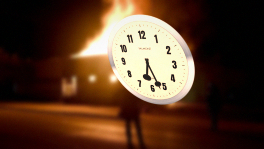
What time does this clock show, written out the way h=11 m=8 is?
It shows h=6 m=27
